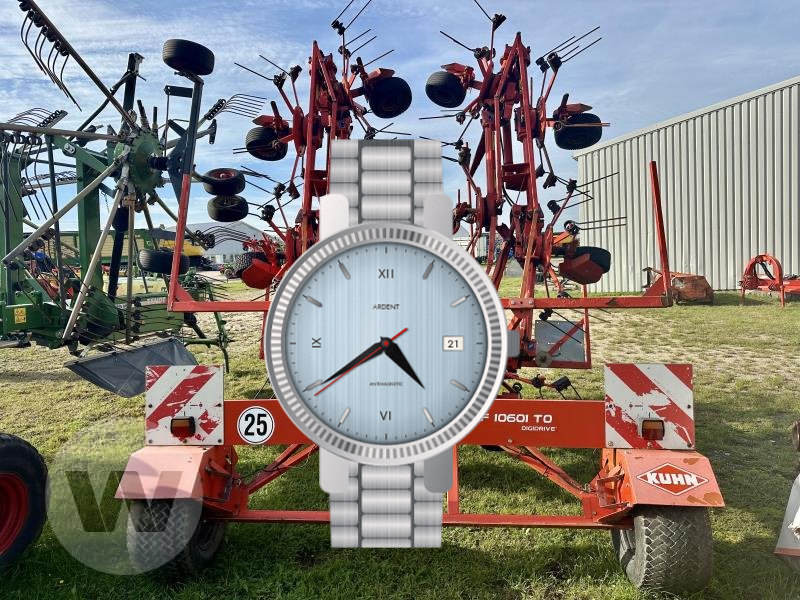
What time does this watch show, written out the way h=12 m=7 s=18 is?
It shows h=4 m=39 s=39
